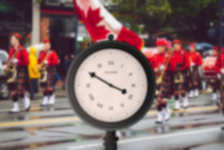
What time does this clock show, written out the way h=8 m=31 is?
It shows h=3 m=50
